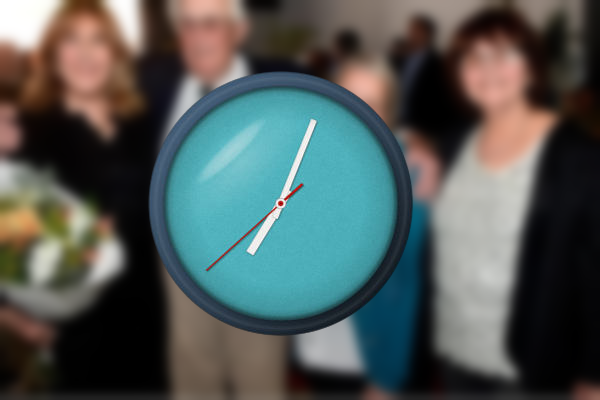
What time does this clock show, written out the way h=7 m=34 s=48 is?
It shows h=7 m=3 s=38
